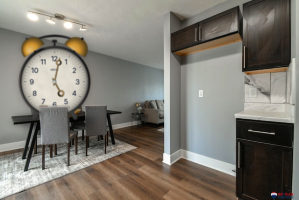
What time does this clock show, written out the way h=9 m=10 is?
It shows h=5 m=2
